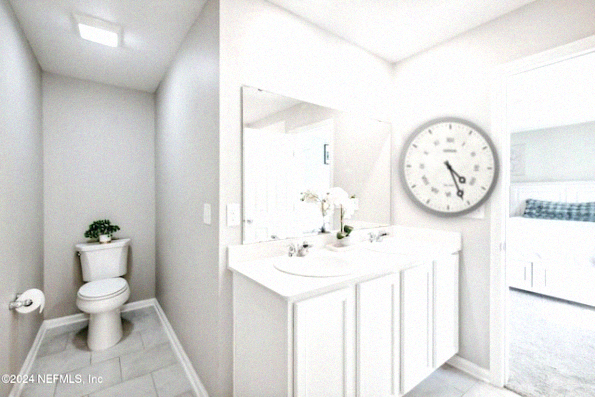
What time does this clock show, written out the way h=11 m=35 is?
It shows h=4 m=26
